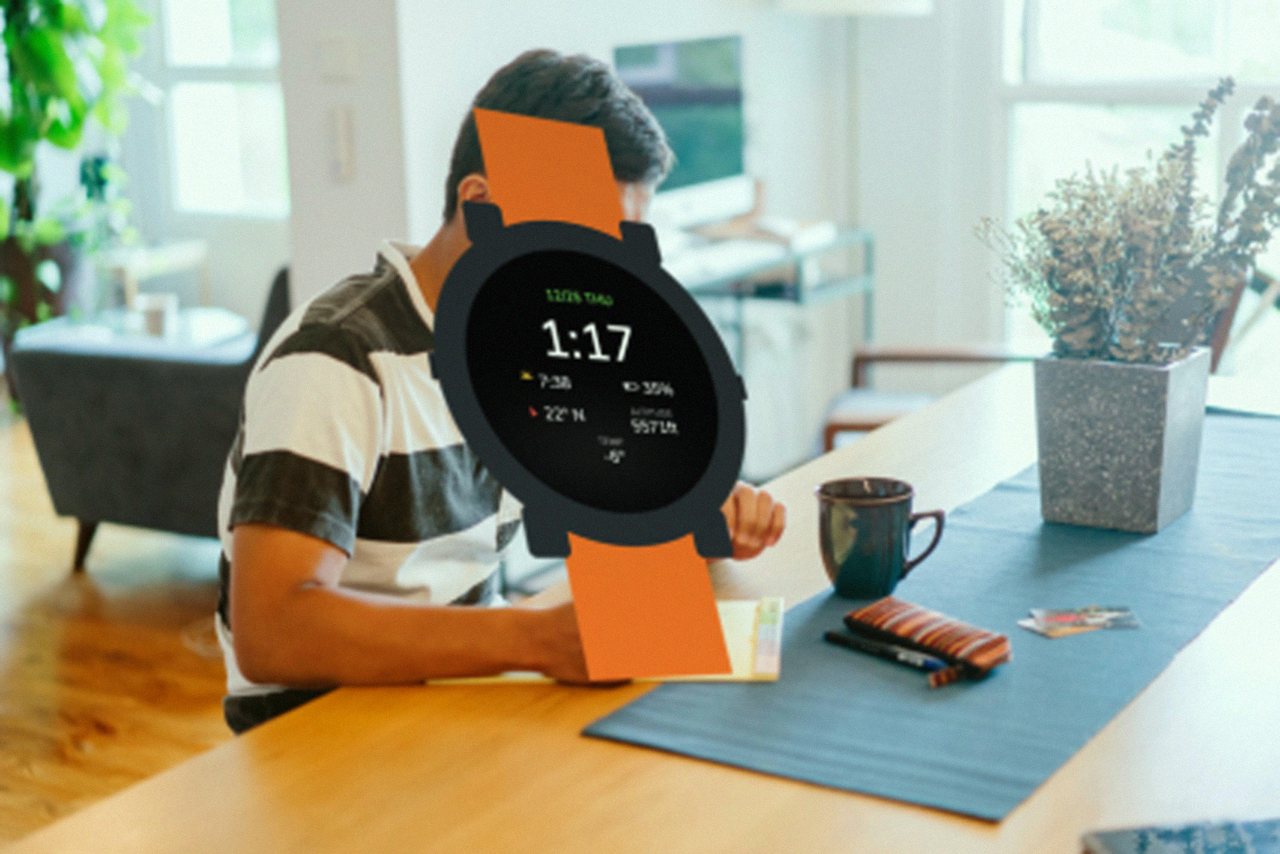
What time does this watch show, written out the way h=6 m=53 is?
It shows h=1 m=17
